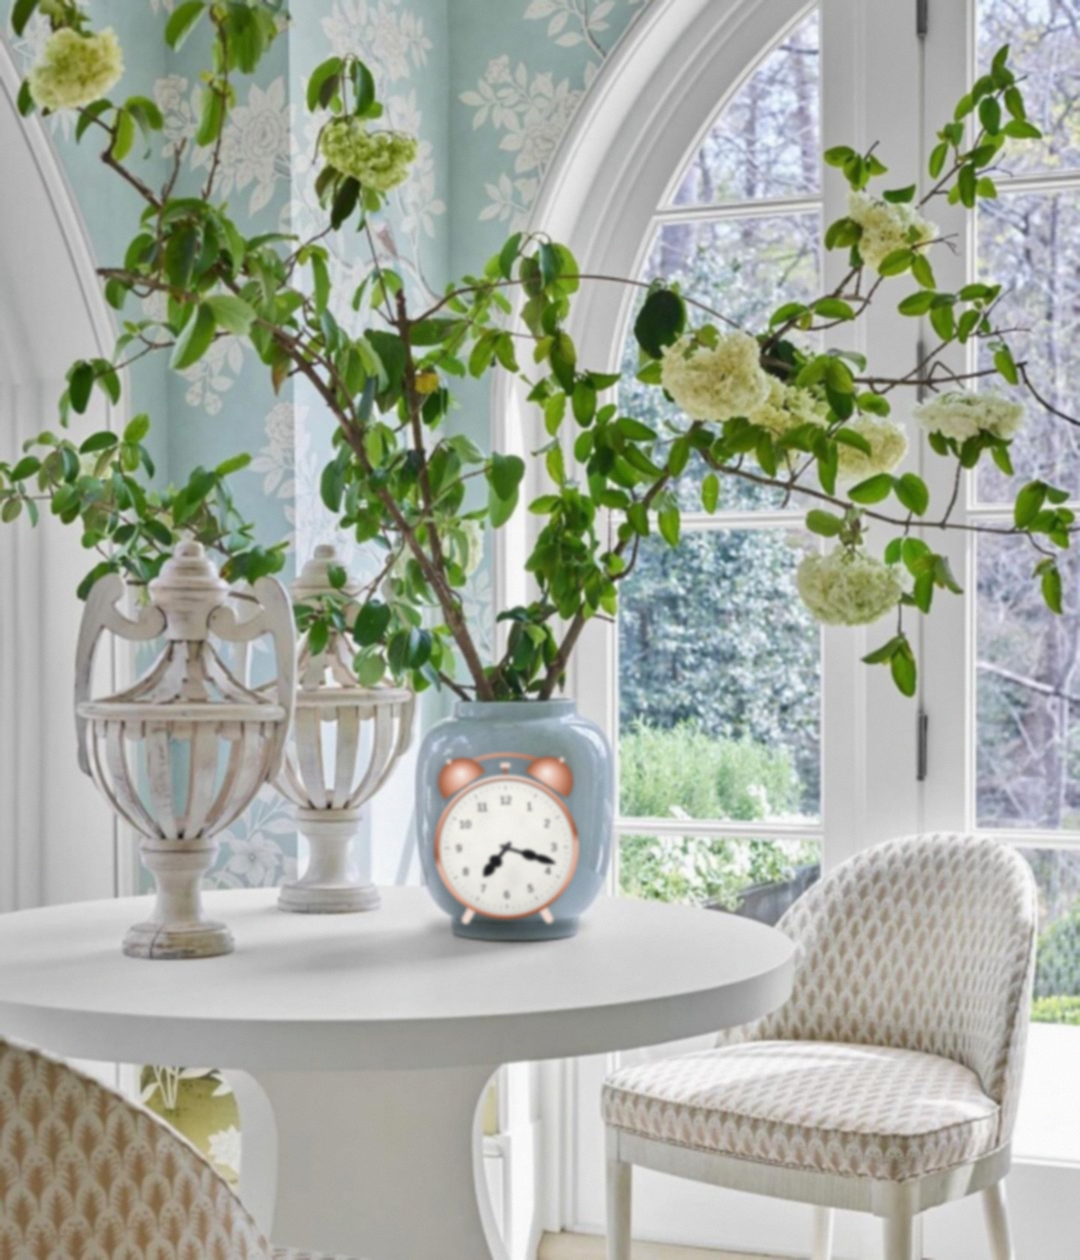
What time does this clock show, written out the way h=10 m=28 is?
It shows h=7 m=18
